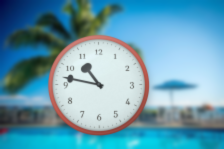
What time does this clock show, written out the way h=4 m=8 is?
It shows h=10 m=47
